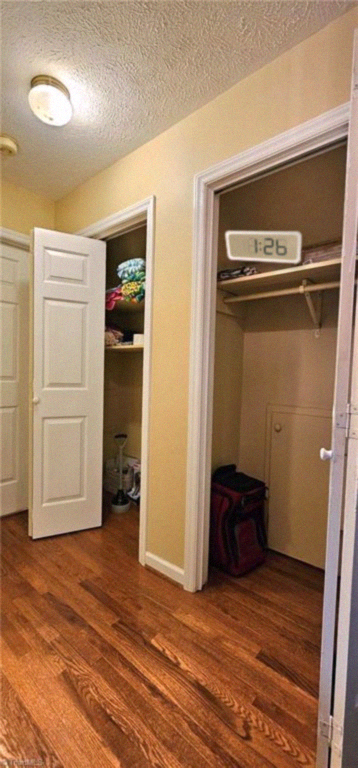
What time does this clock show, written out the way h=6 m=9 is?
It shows h=1 m=26
